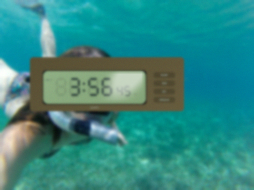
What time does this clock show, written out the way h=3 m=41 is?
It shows h=3 m=56
